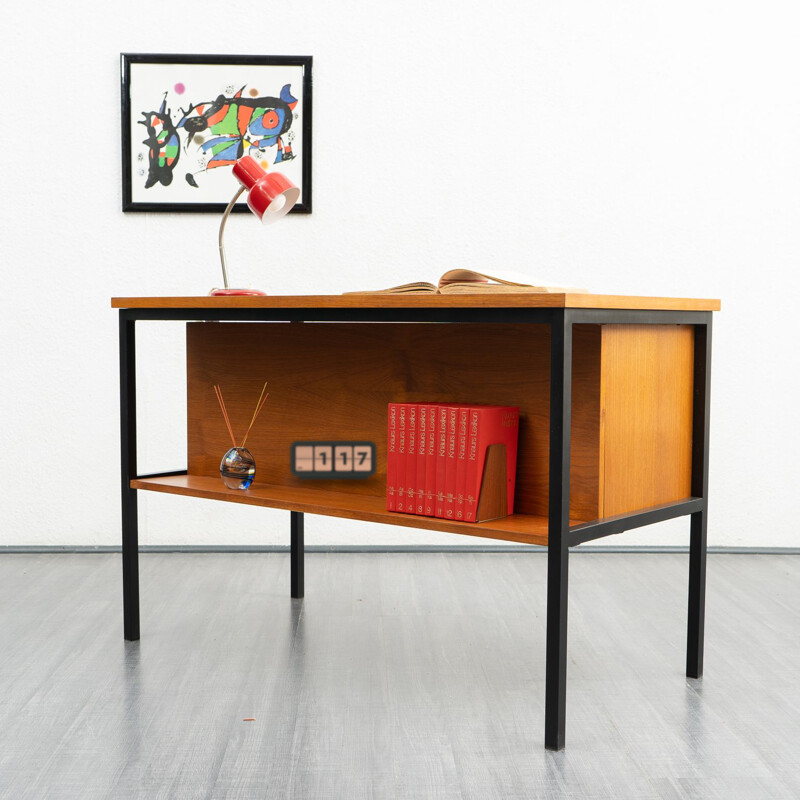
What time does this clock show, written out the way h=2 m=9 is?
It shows h=1 m=17
